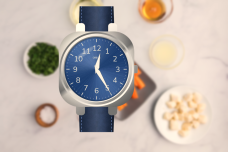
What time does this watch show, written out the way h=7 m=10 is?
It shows h=12 m=25
